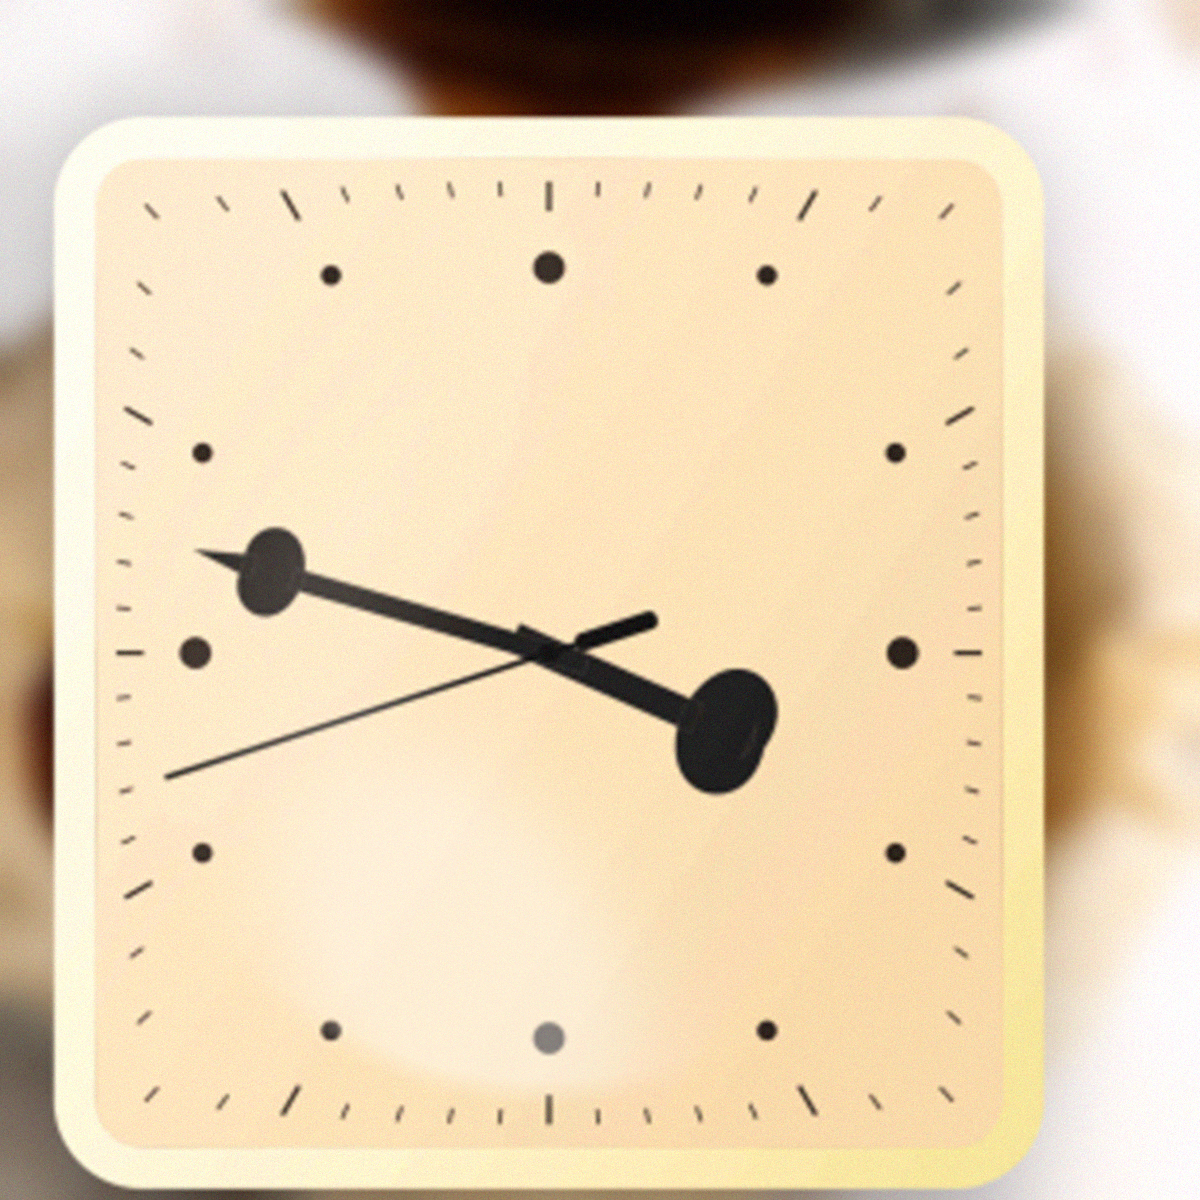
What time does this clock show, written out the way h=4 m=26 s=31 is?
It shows h=3 m=47 s=42
